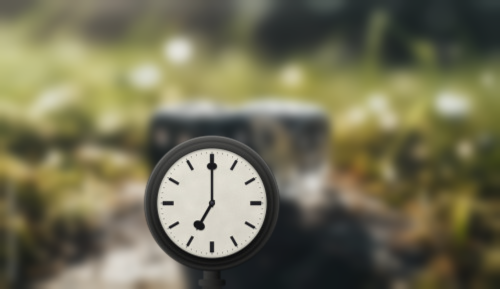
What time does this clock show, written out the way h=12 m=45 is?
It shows h=7 m=0
